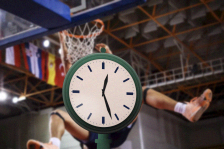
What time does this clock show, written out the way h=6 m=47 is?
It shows h=12 m=27
